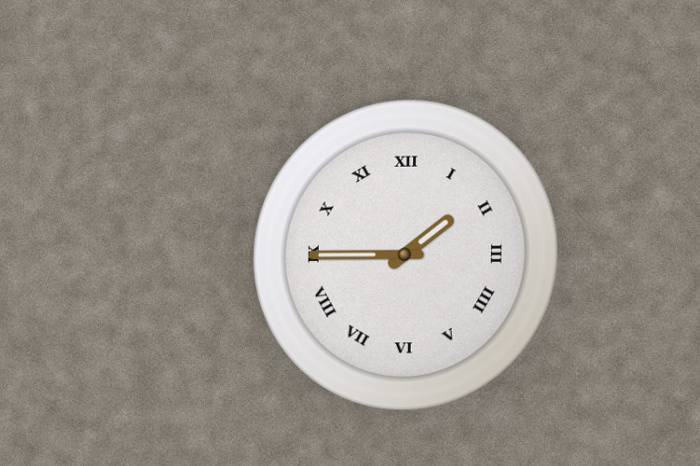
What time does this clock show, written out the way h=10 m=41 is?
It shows h=1 m=45
